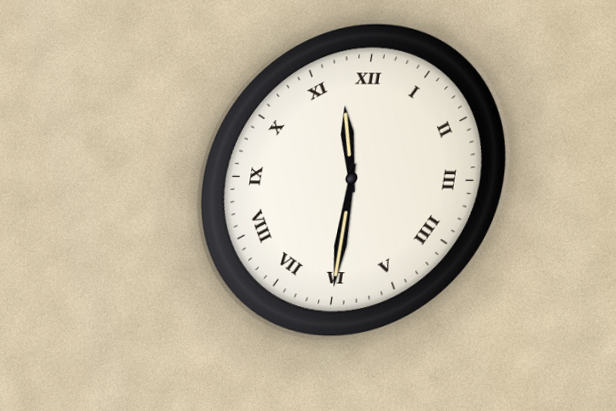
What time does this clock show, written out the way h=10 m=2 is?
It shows h=11 m=30
